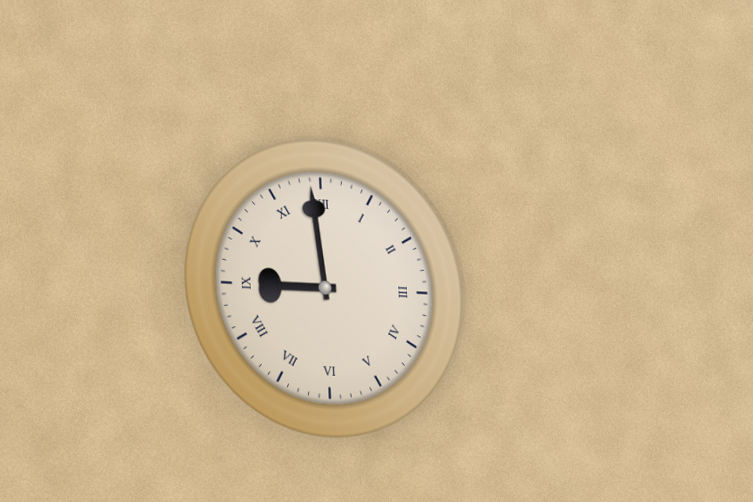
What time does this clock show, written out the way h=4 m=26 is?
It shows h=8 m=59
